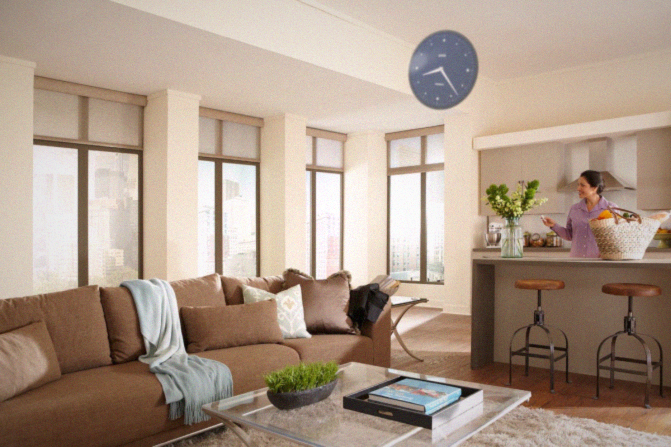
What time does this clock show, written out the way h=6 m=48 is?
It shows h=8 m=23
